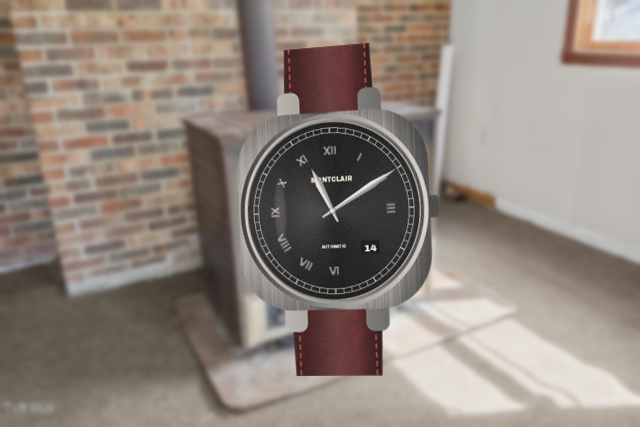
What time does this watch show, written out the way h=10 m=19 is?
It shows h=11 m=10
